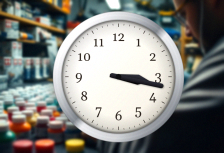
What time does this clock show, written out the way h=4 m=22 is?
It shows h=3 m=17
